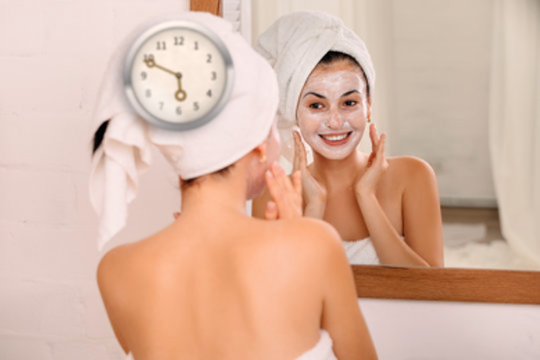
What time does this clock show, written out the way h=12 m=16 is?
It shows h=5 m=49
